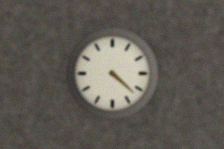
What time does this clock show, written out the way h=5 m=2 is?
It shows h=4 m=22
